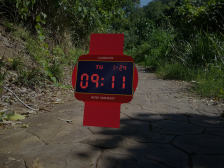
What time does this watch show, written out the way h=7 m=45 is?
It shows h=9 m=11
